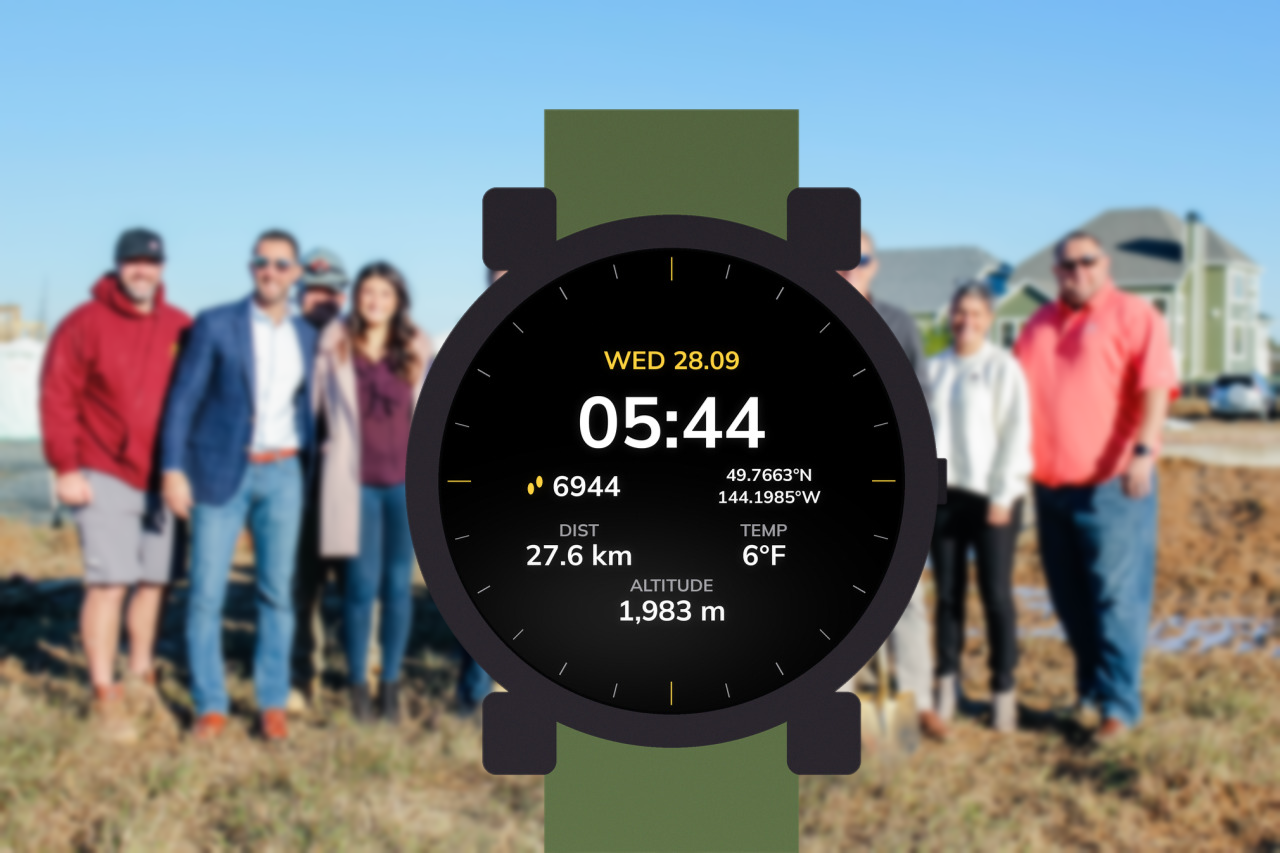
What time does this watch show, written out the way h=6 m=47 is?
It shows h=5 m=44
